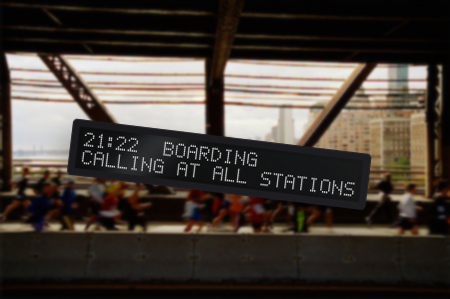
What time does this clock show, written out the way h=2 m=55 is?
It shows h=21 m=22
